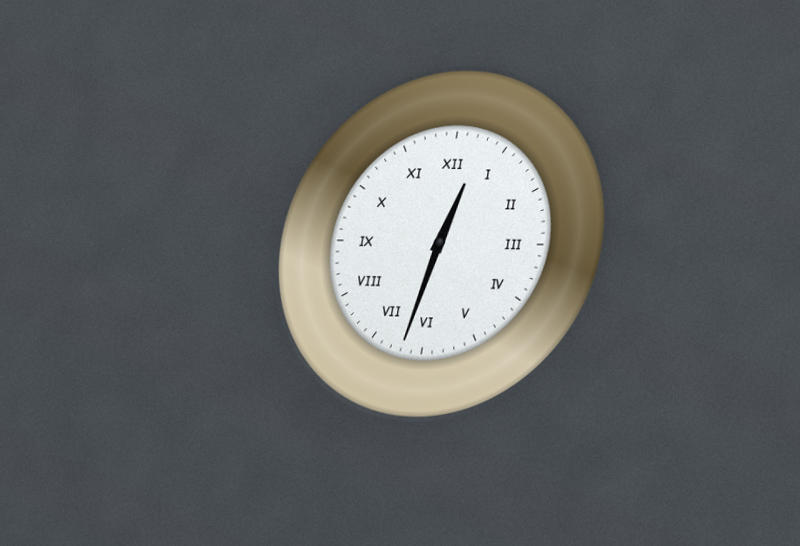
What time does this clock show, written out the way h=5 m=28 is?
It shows h=12 m=32
